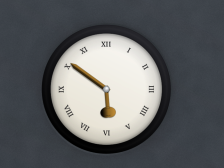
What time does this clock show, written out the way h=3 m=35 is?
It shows h=5 m=51
